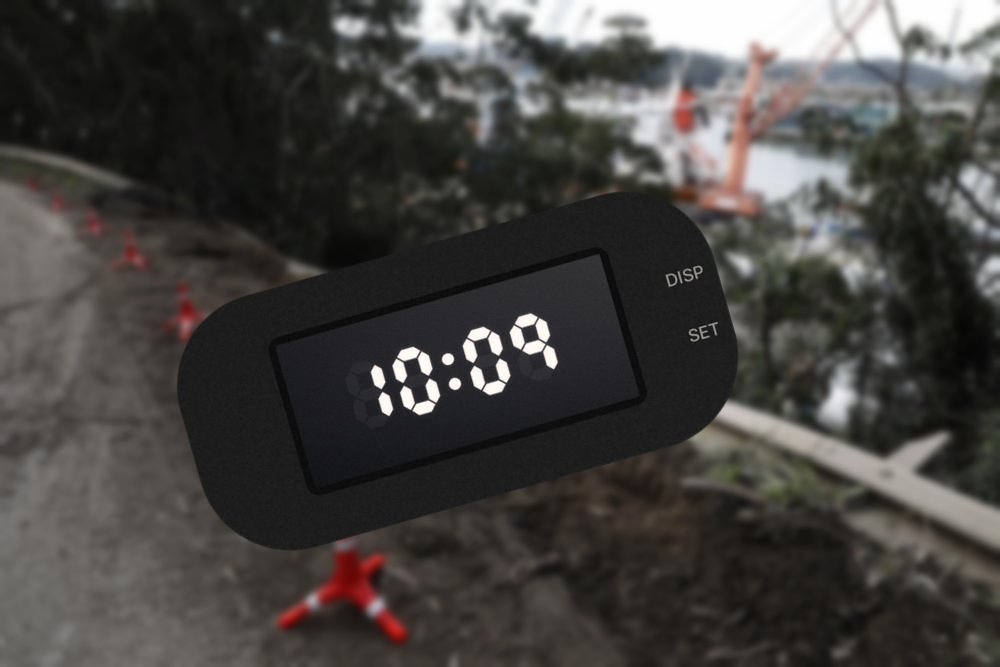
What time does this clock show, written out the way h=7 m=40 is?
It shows h=10 m=9
